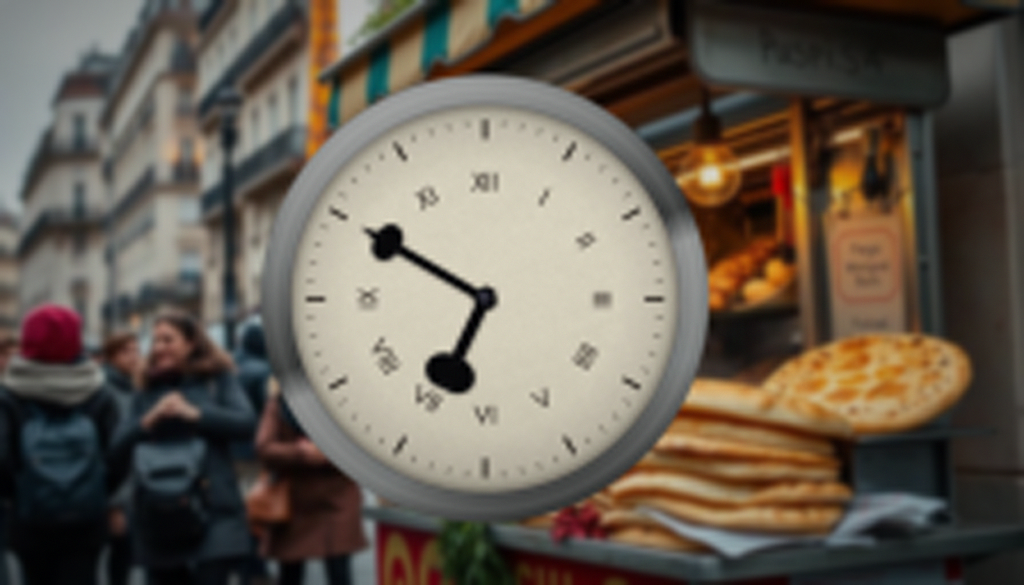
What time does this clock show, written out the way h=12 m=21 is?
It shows h=6 m=50
